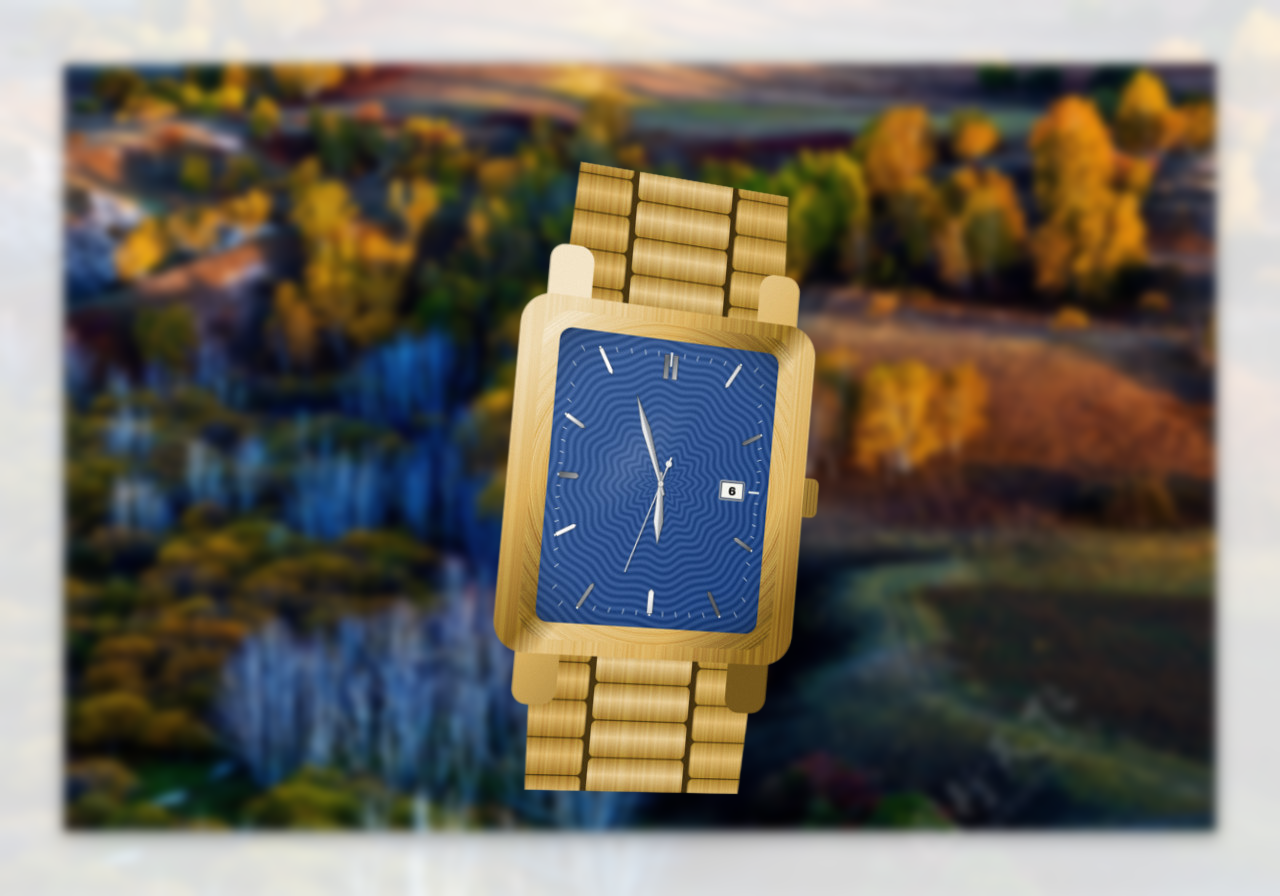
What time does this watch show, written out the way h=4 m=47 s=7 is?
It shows h=5 m=56 s=33
